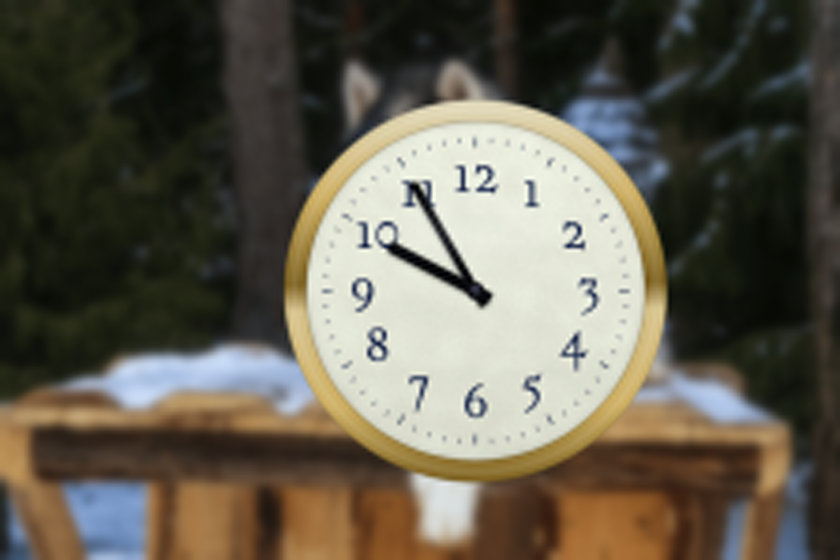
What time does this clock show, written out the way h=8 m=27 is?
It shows h=9 m=55
